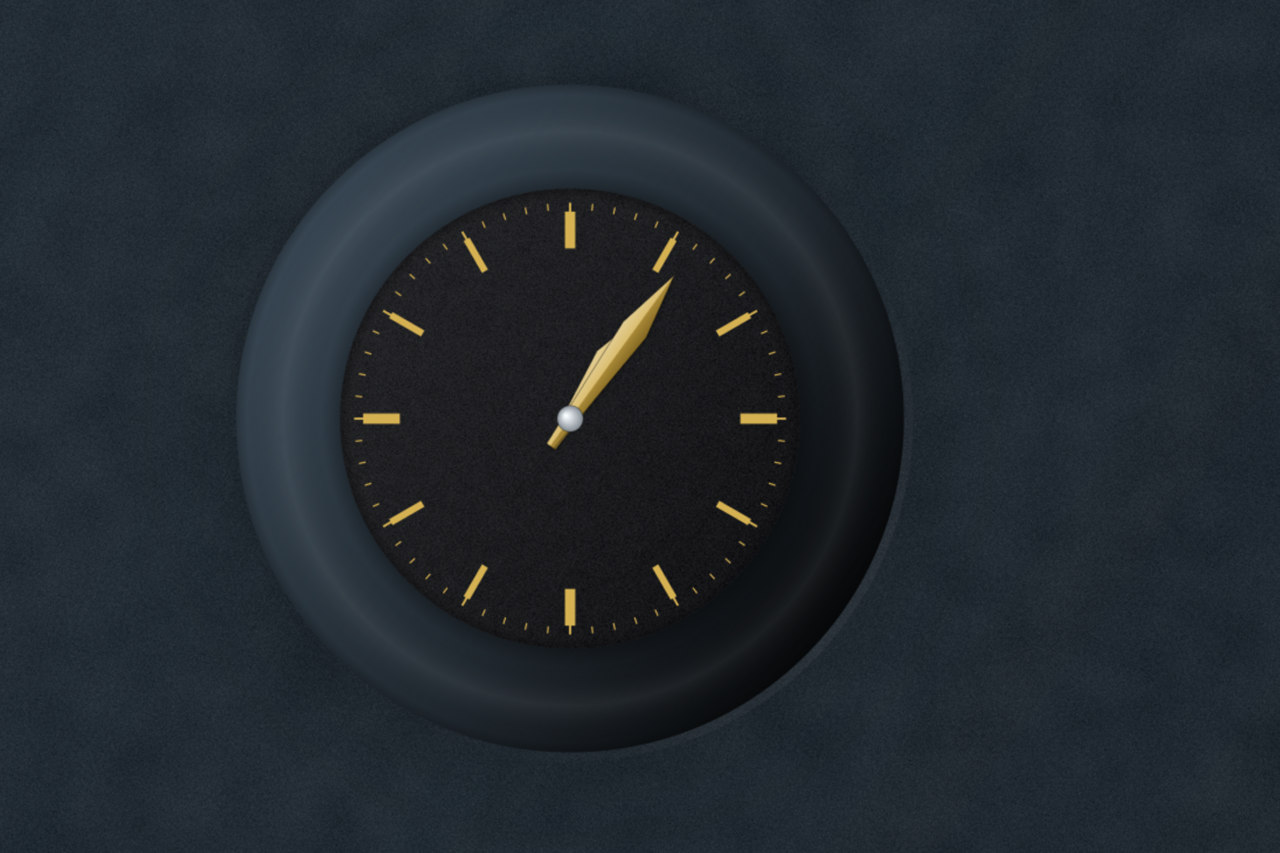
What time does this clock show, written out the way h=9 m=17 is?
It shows h=1 m=6
